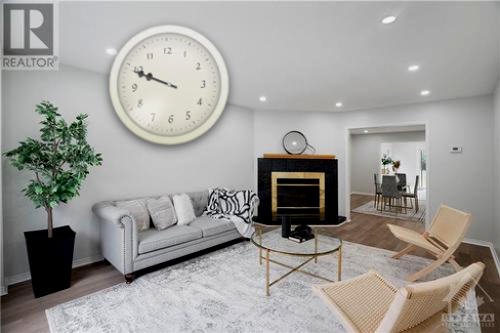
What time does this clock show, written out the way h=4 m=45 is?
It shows h=9 m=49
